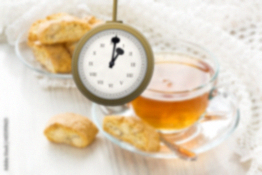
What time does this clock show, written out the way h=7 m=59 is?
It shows h=1 m=1
